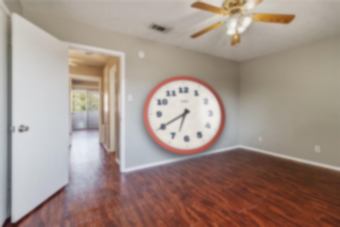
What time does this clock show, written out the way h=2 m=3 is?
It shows h=6 m=40
